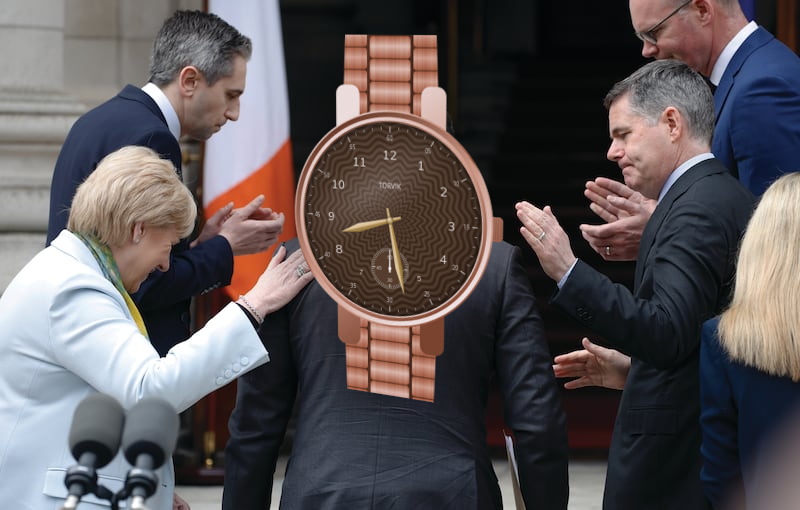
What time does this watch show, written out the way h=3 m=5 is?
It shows h=8 m=28
